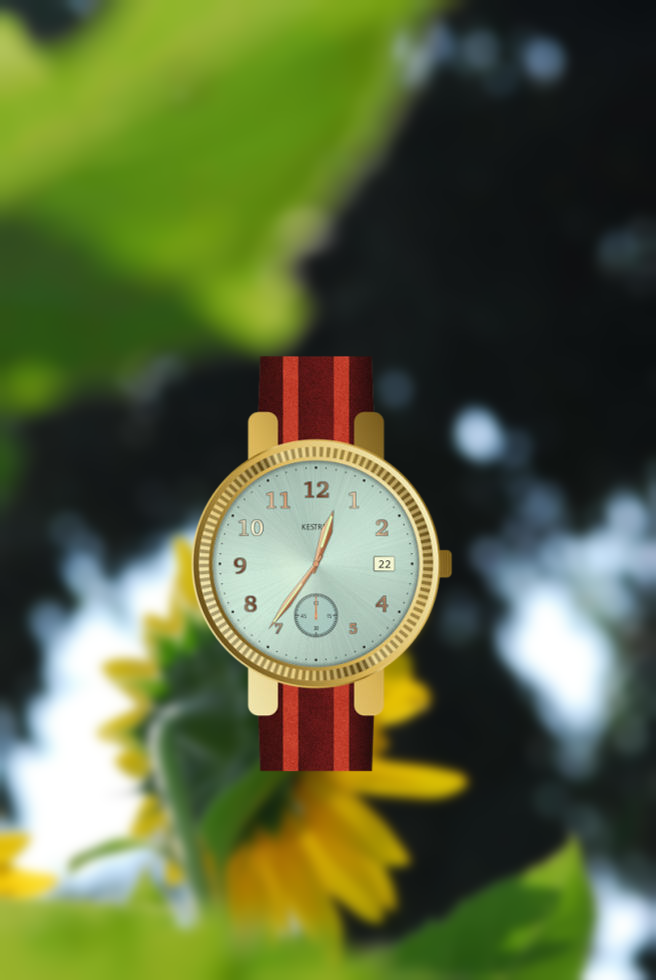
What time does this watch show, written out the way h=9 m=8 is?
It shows h=12 m=36
